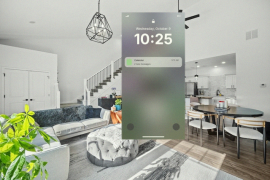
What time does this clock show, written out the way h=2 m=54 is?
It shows h=10 m=25
